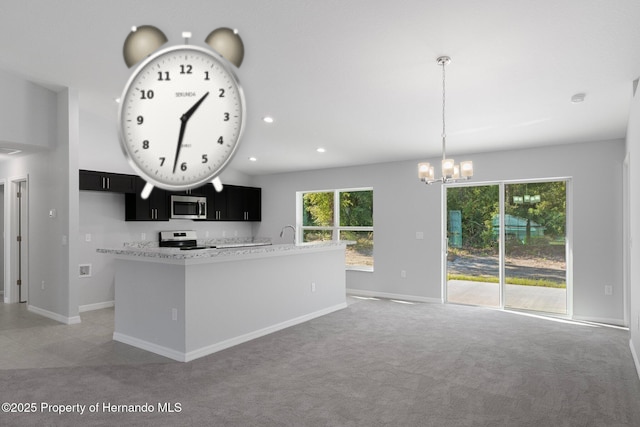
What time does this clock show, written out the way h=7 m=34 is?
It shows h=1 m=32
